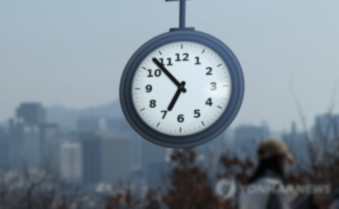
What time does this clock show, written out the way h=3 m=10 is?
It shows h=6 m=53
